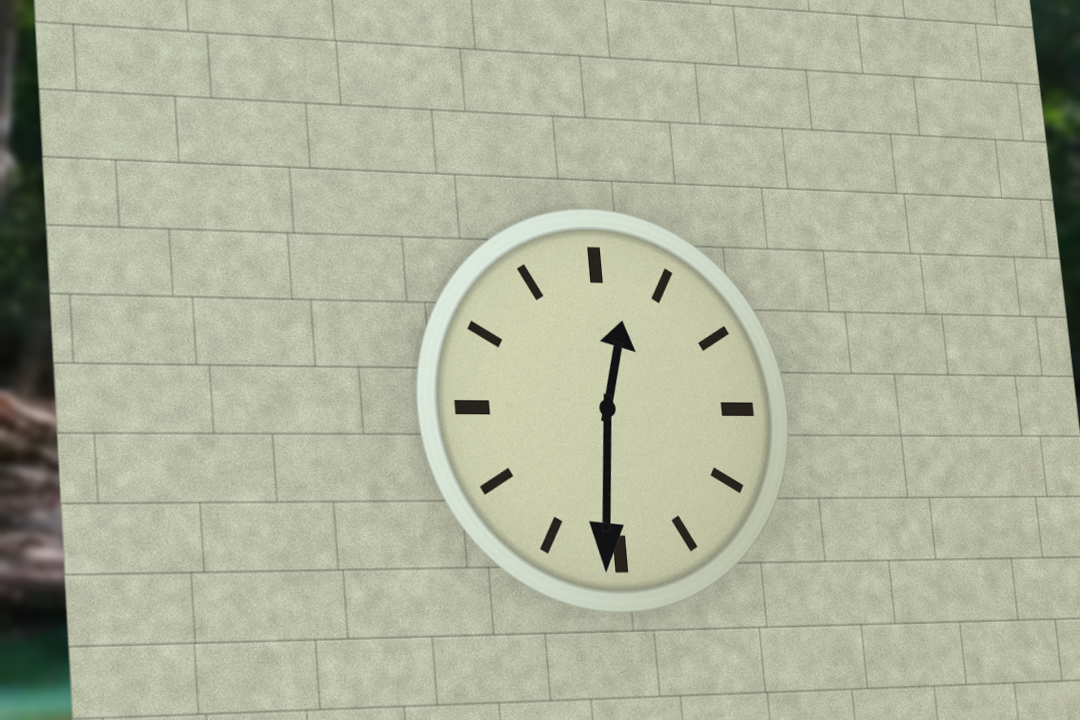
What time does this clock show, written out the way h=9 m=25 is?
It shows h=12 m=31
